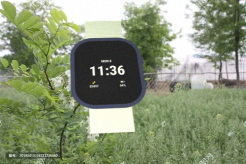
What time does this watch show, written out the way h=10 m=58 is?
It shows h=11 m=36
